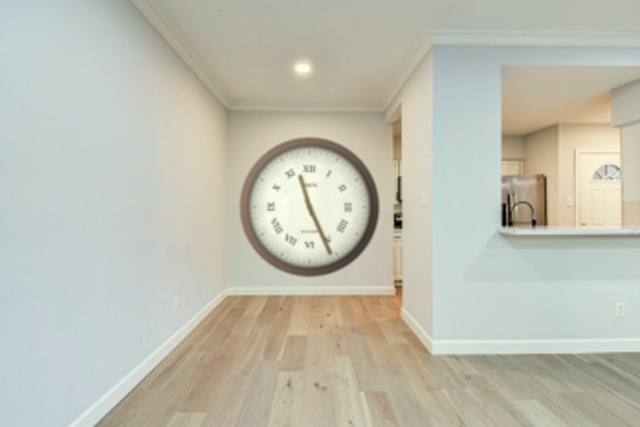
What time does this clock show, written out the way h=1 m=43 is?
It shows h=11 m=26
